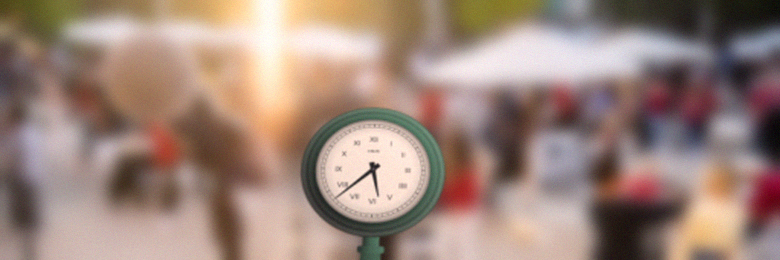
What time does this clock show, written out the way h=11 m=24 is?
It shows h=5 m=38
